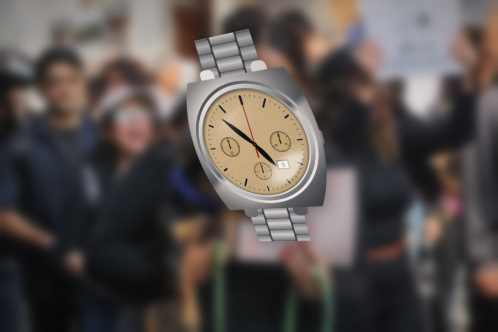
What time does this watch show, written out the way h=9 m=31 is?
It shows h=4 m=53
